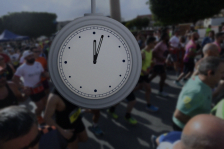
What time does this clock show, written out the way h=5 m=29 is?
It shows h=12 m=3
